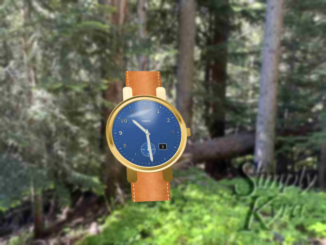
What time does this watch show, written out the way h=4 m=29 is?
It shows h=10 m=29
